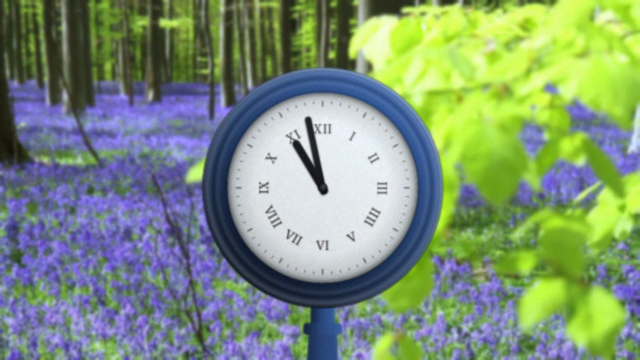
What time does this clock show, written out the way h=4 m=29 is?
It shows h=10 m=58
